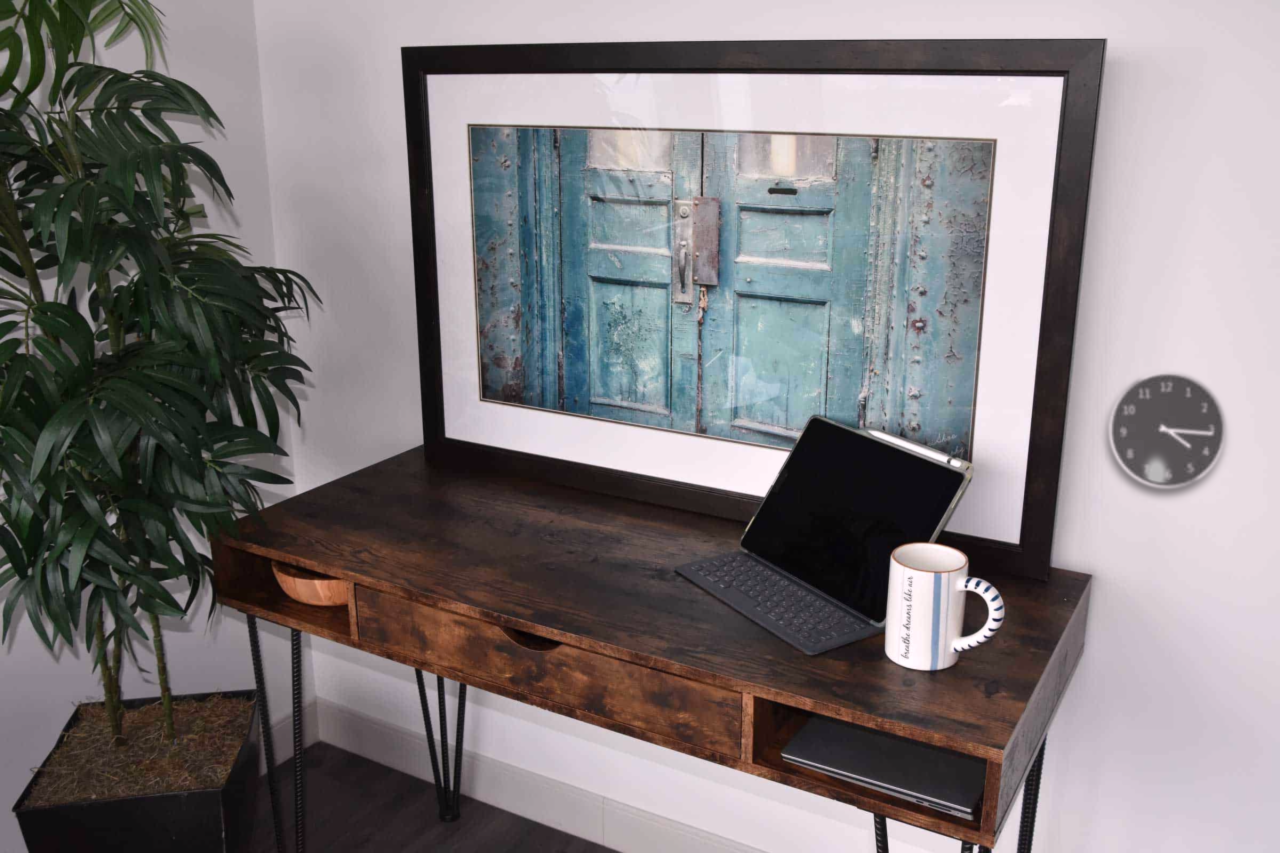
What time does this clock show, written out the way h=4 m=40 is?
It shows h=4 m=16
